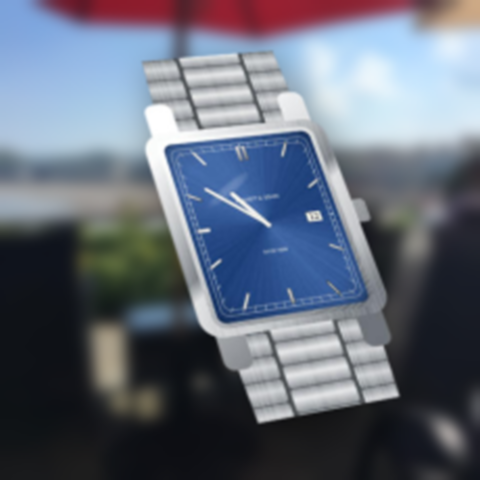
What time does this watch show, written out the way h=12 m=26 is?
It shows h=10 m=52
